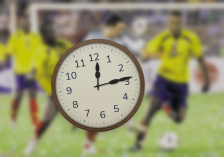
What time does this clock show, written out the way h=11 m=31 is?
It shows h=12 m=14
